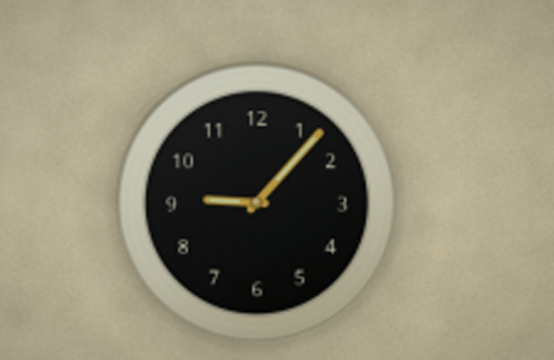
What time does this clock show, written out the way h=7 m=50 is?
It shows h=9 m=7
